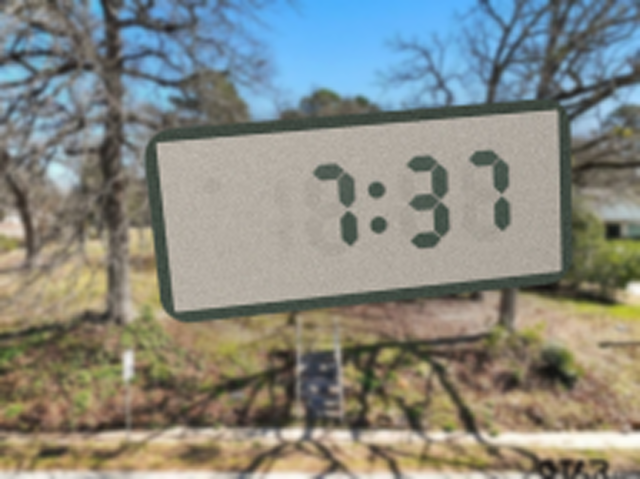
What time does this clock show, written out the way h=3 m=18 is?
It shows h=7 m=37
